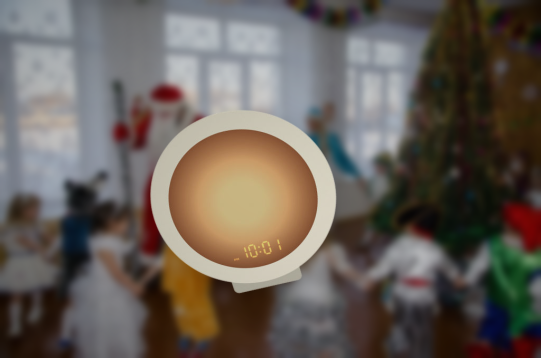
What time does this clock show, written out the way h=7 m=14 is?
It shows h=10 m=1
